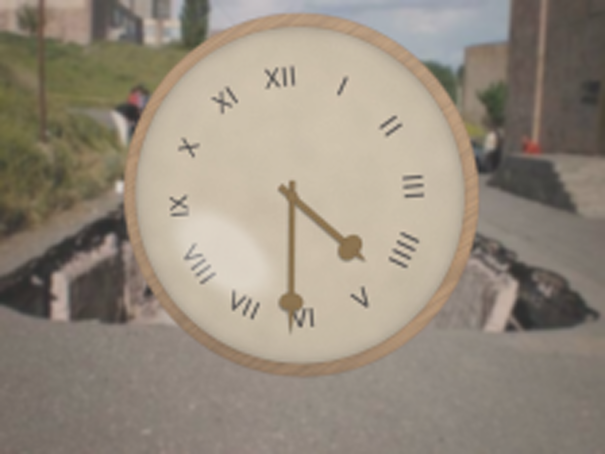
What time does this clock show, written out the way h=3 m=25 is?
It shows h=4 m=31
